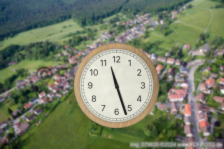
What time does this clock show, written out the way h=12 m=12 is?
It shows h=11 m=27
